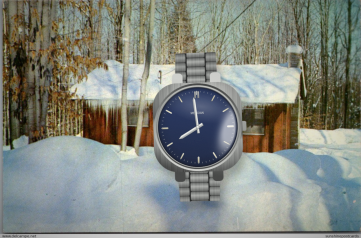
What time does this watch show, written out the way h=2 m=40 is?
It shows h=7 m=59
